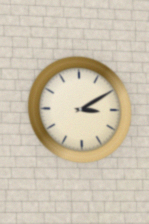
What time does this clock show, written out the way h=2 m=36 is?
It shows h=3 m=10
